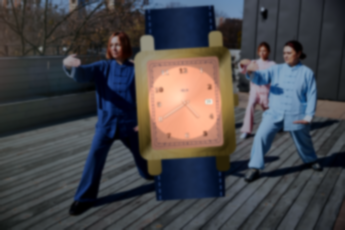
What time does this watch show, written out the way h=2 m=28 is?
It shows h=4 m=40
